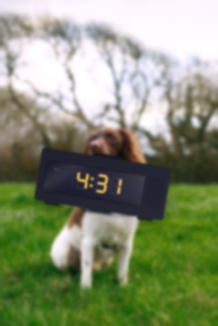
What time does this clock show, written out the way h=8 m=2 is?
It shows h=4 m=31
